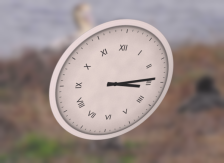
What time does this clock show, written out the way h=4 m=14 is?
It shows h=3 m=14
